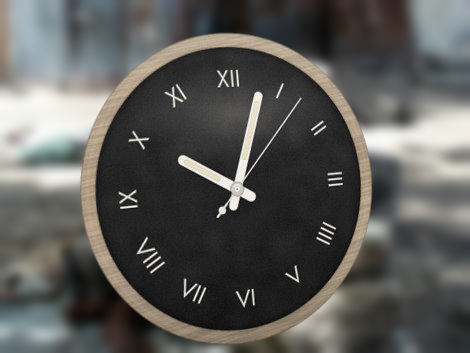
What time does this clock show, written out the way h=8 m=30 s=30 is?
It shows h=10 m=3 s=7
